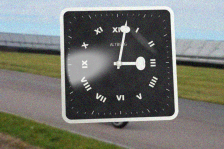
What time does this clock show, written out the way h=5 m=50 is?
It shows h=3 m=2
